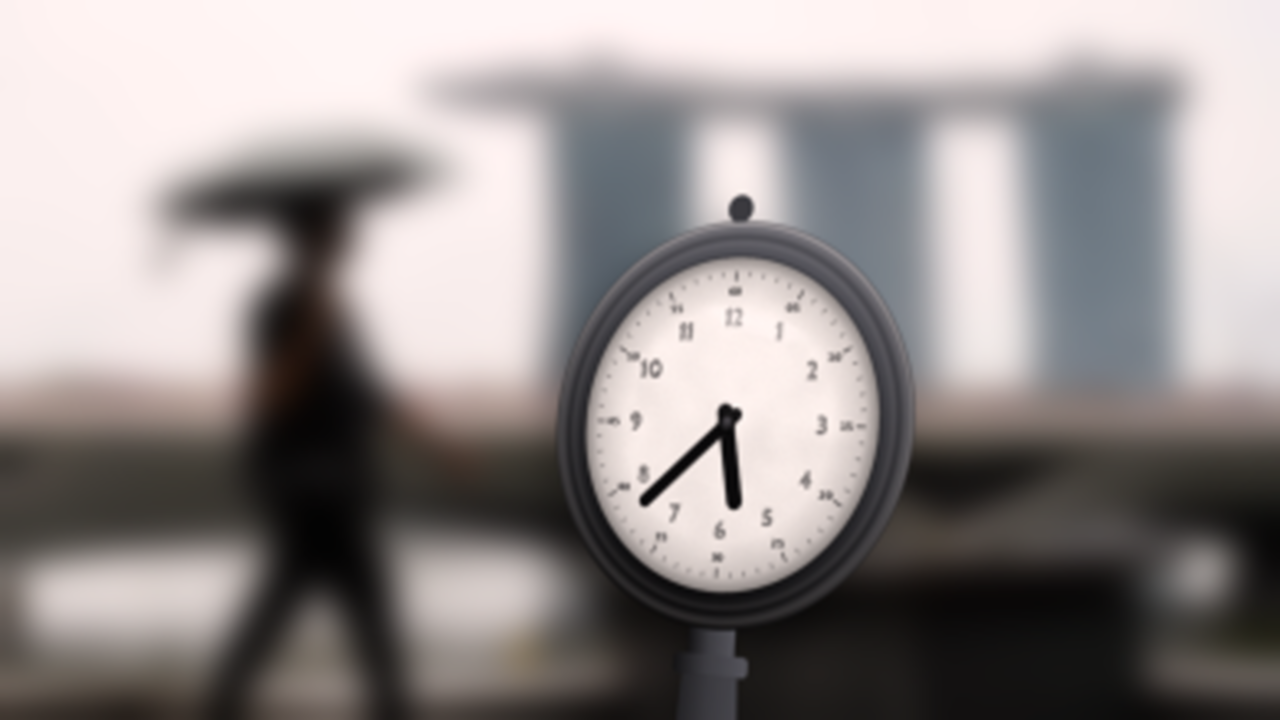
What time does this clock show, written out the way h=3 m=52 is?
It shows h=5 m=38
